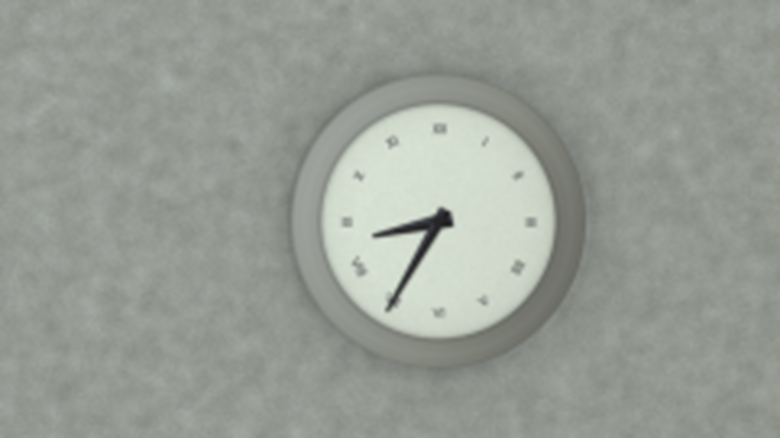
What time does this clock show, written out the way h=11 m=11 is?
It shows h=8 m=35
